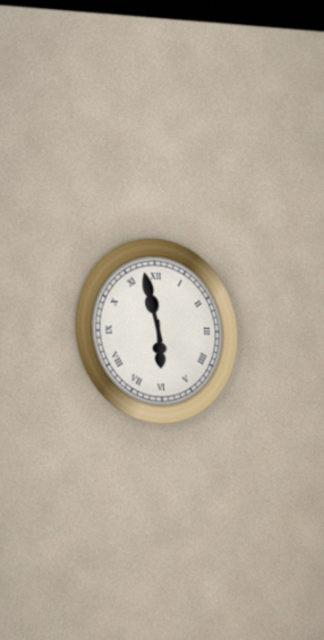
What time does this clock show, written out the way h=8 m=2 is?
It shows h=5 m=58
